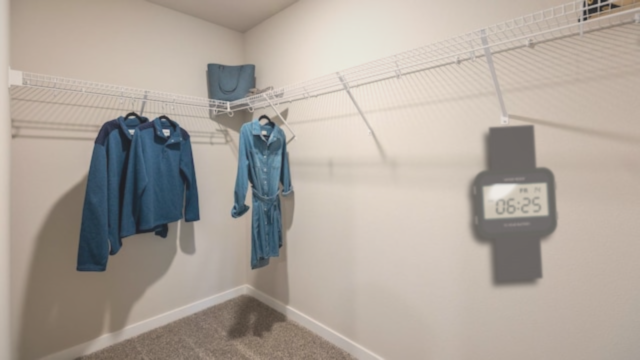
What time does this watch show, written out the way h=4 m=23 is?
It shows h=6 m=25
